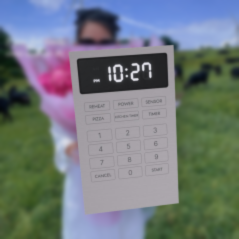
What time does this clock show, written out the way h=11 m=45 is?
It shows h=10 m=27
